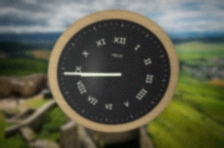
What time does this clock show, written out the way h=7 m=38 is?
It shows h=8 m=44
